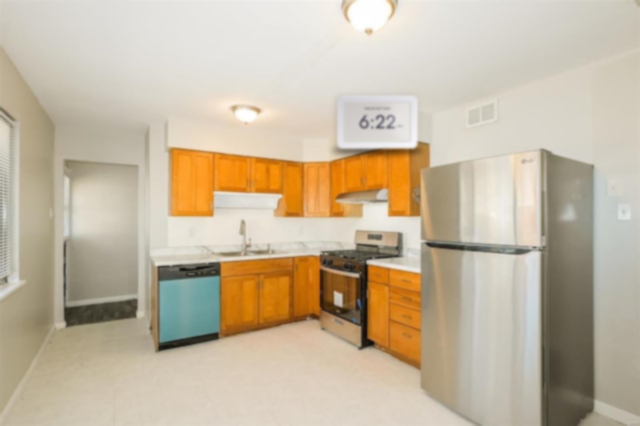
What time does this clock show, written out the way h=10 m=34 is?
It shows h=6 m=22
